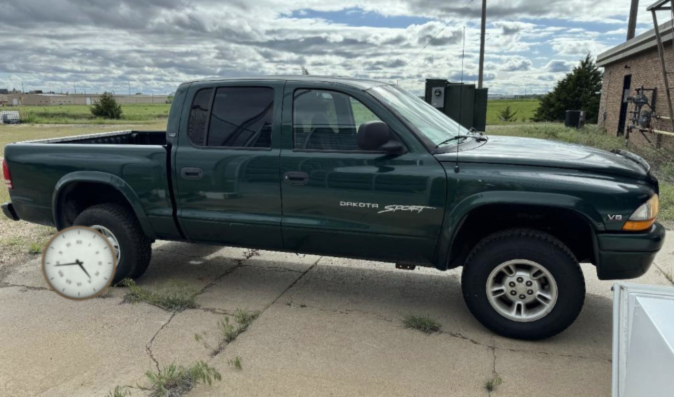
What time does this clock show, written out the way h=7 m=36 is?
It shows h=4 m=44
